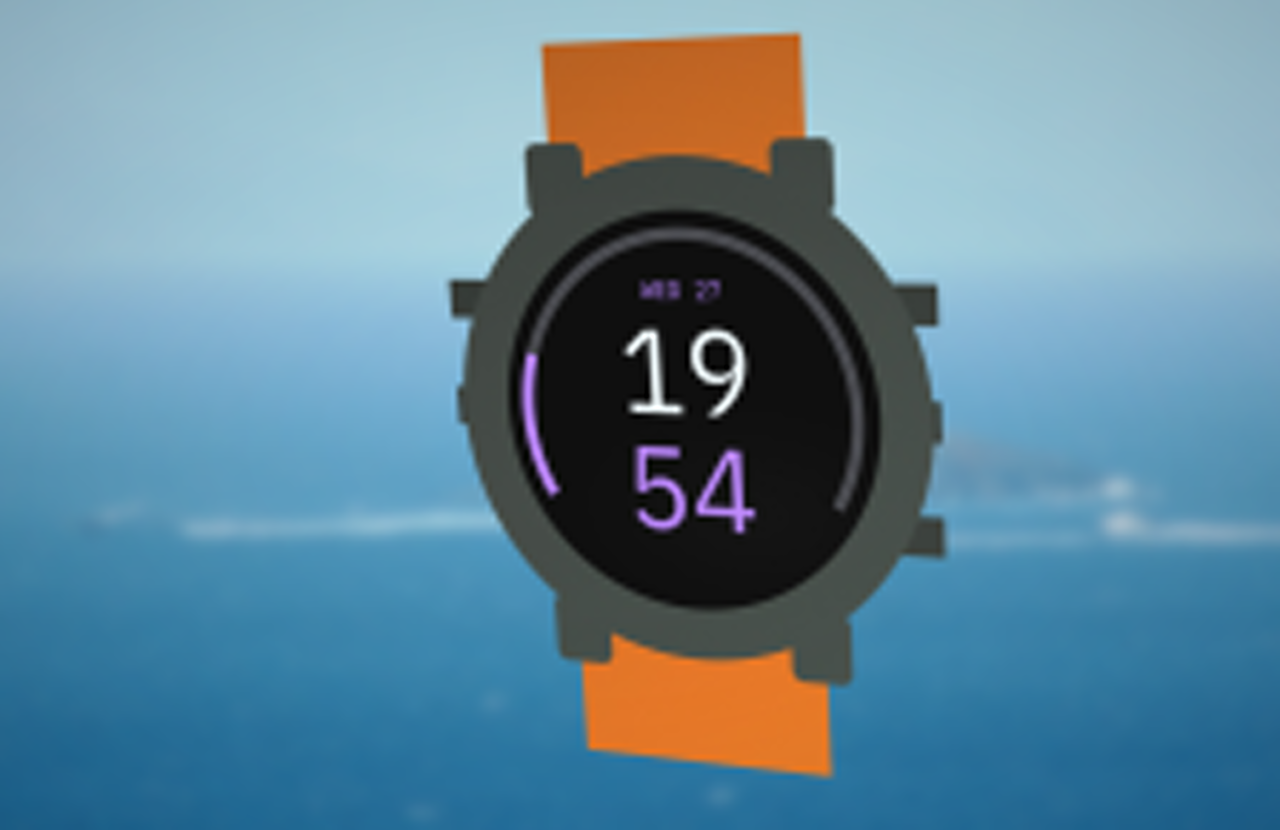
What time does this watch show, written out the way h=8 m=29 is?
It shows h=19 m=54
